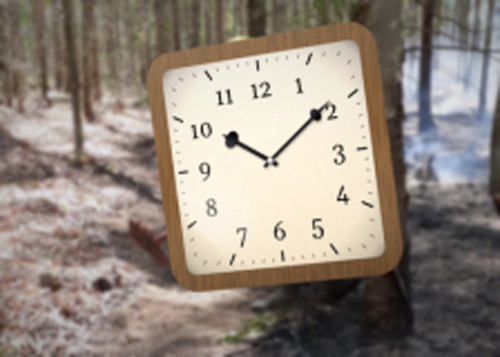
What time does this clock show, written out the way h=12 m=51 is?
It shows h=10 m=9
